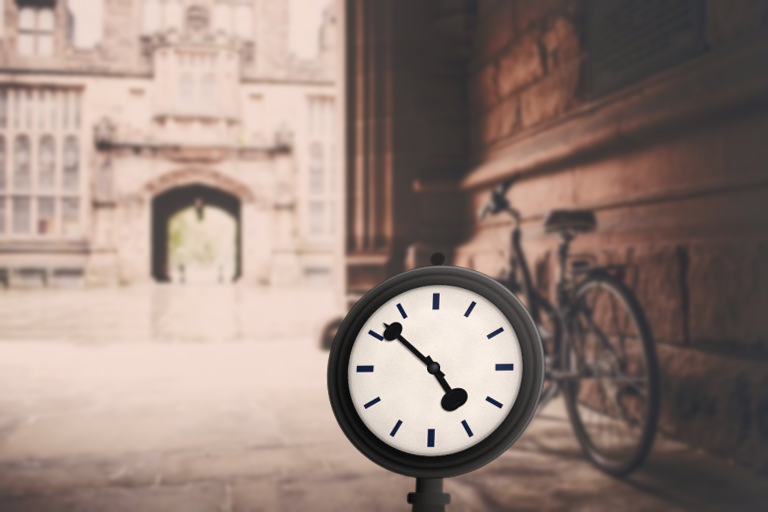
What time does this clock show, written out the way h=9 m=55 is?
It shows h=4 m=52
